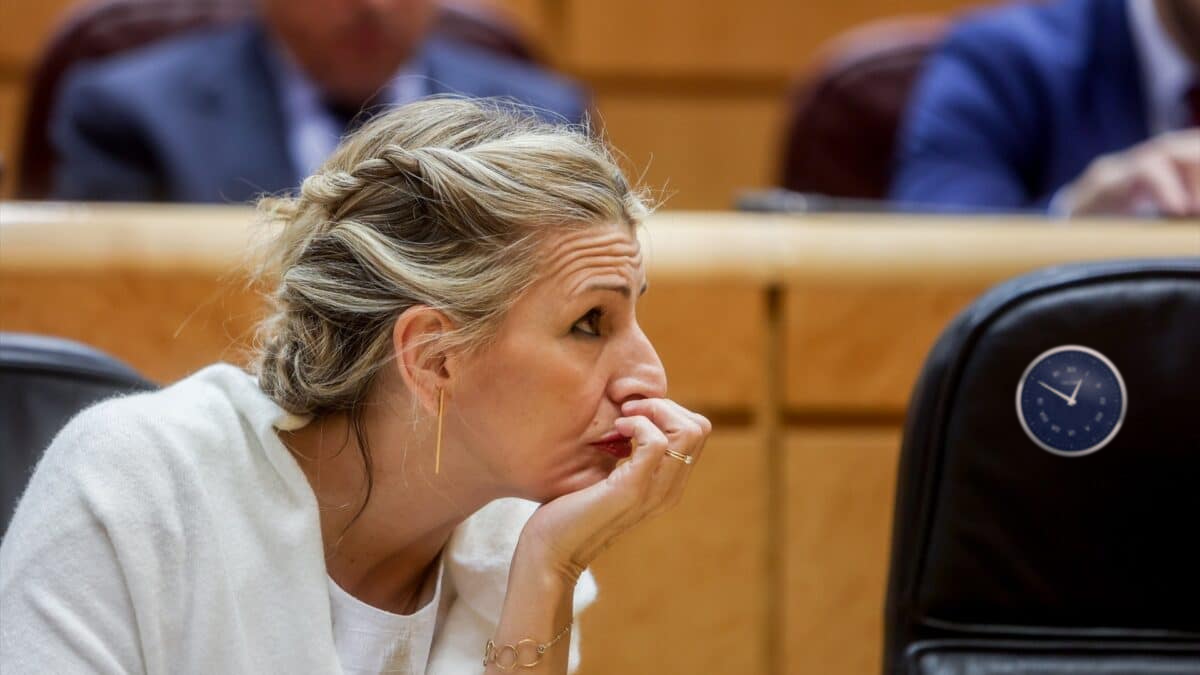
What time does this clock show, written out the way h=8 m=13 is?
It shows h=12 m=50
